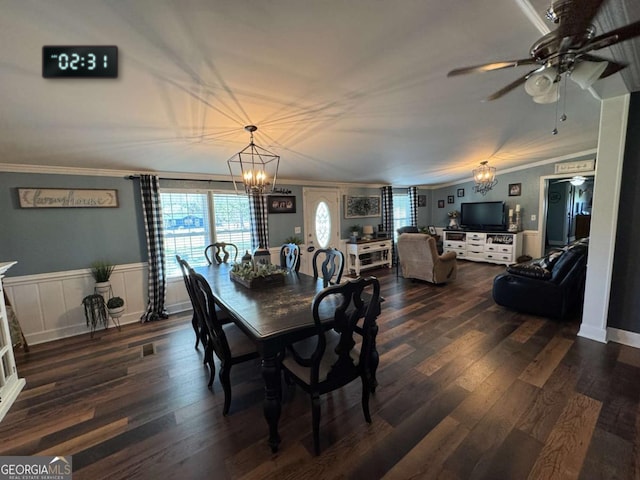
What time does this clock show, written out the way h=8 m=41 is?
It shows h=2 m=31
